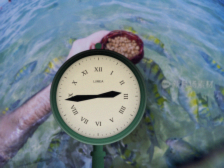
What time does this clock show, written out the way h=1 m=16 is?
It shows h=2 m=44
